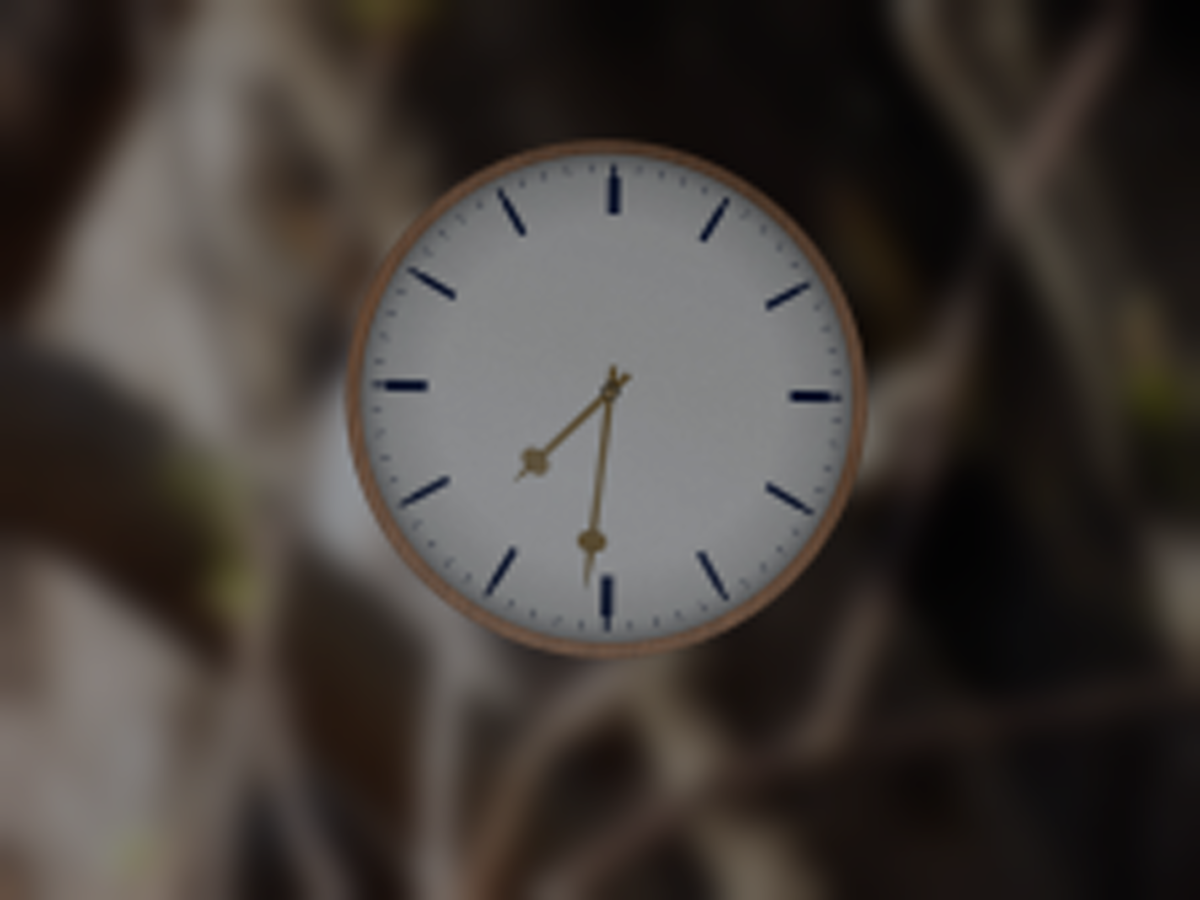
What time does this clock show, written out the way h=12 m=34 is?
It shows h=7 m=31
